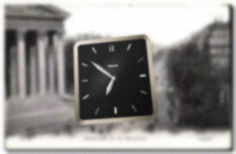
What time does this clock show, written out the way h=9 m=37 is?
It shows h=6 m=52
